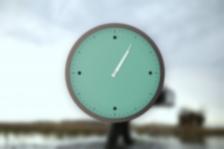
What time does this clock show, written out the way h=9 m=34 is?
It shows h=1 m=5
